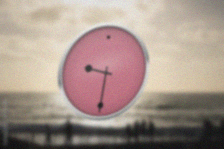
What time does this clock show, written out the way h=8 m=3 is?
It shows h=9 m=31
